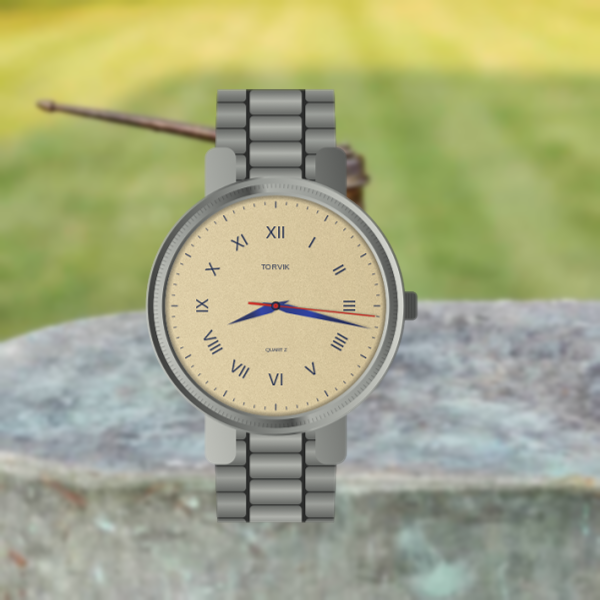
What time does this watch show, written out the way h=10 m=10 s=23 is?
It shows h=8 m=17 s=16
